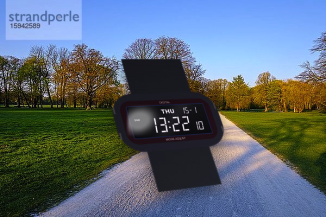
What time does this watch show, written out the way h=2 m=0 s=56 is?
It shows h=13 m=22 s=10
